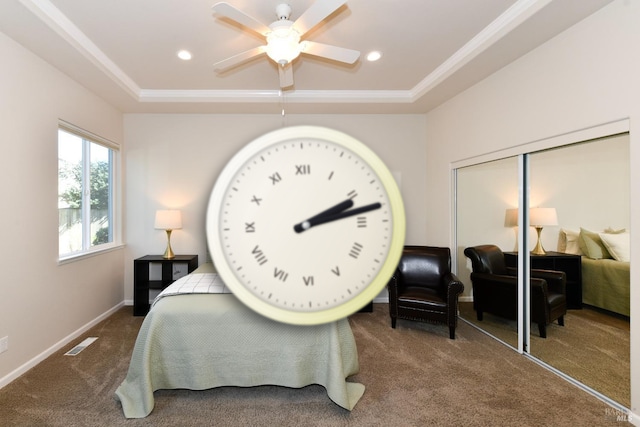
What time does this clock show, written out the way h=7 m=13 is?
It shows h=2 m=13
